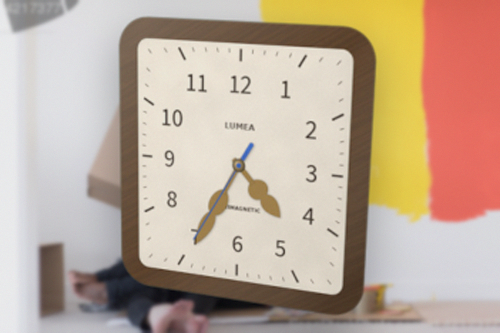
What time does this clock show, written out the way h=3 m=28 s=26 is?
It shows h=4 m=34 s=35
